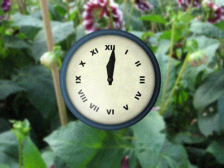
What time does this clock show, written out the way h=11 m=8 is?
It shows h=12 m=1
